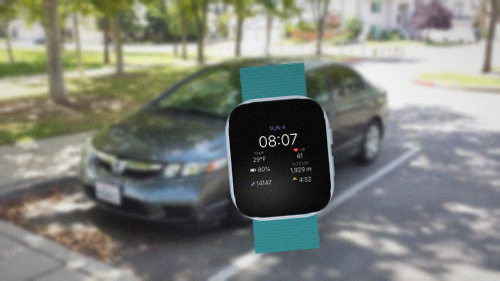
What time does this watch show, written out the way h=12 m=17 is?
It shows h=8 m=7
